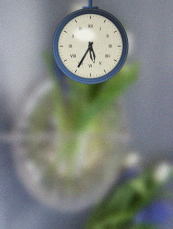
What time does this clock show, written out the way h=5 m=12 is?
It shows h=5 m=35
